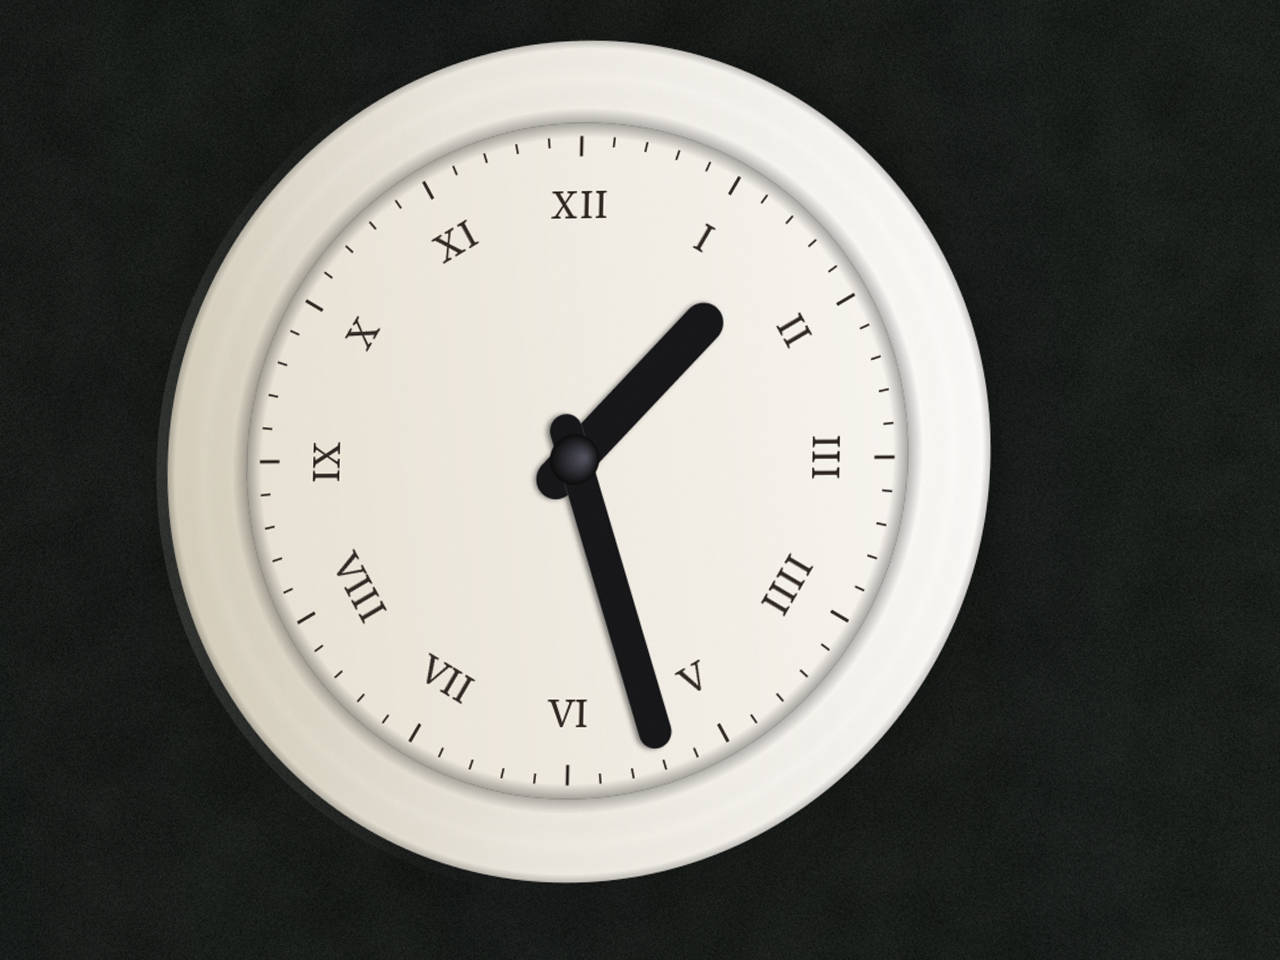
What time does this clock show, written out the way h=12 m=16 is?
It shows h=1 m=27
